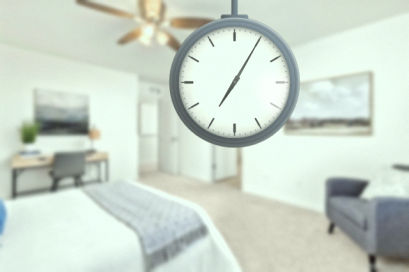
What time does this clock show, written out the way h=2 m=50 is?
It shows h=7 m=5
